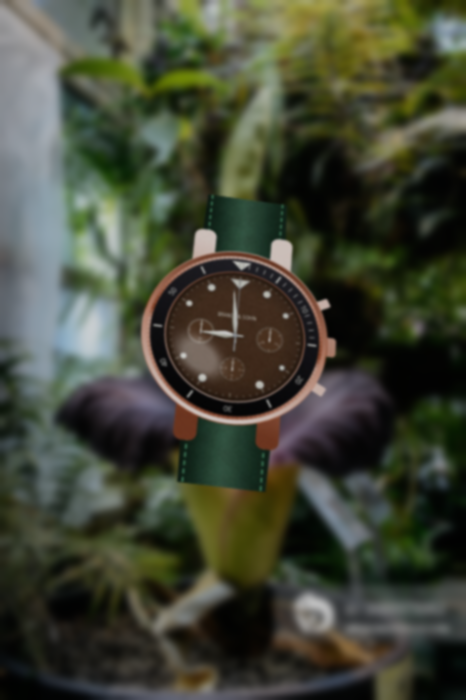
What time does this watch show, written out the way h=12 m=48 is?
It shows h=8 m=59
